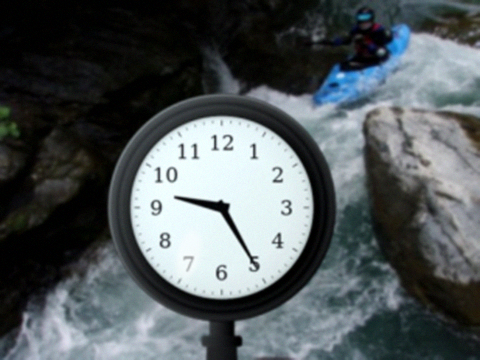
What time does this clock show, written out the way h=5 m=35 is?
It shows h=9 m=25
